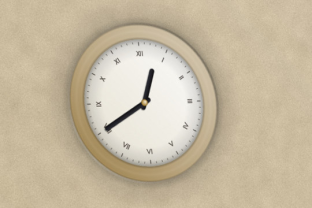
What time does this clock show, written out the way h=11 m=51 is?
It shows h=12 m=40
